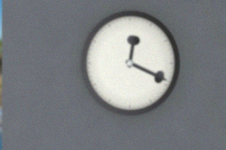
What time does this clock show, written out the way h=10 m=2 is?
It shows h=12 m=19
